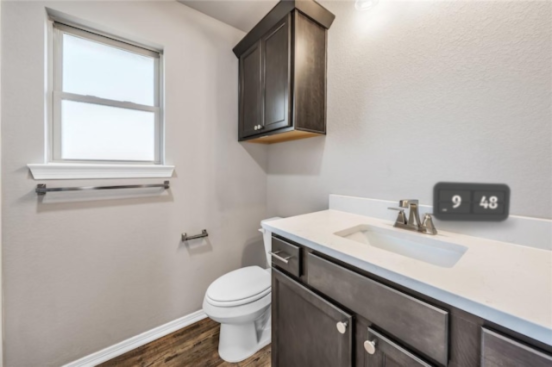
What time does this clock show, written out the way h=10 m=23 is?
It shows h=9 m=48
